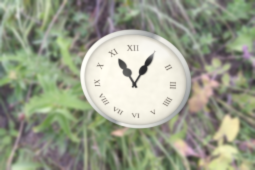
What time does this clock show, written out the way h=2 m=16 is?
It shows h=11 m=5
